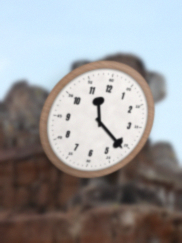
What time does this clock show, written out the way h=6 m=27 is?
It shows h=11 m=21
